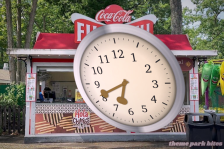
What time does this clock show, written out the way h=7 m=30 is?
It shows h=6 m=41
